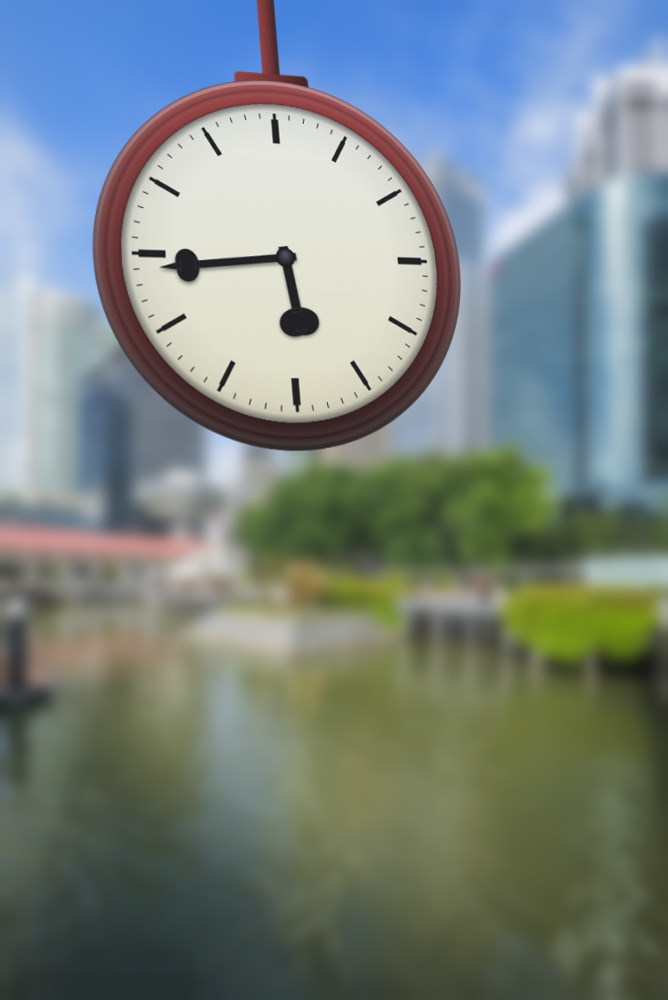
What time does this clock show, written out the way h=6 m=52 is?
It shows h=5 m=44
